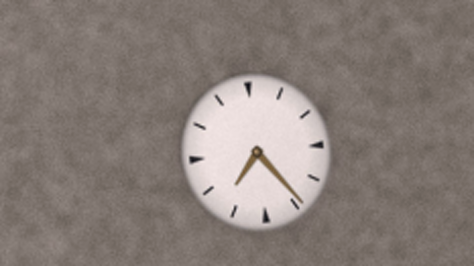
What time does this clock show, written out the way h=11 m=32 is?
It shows h=7 m=24
